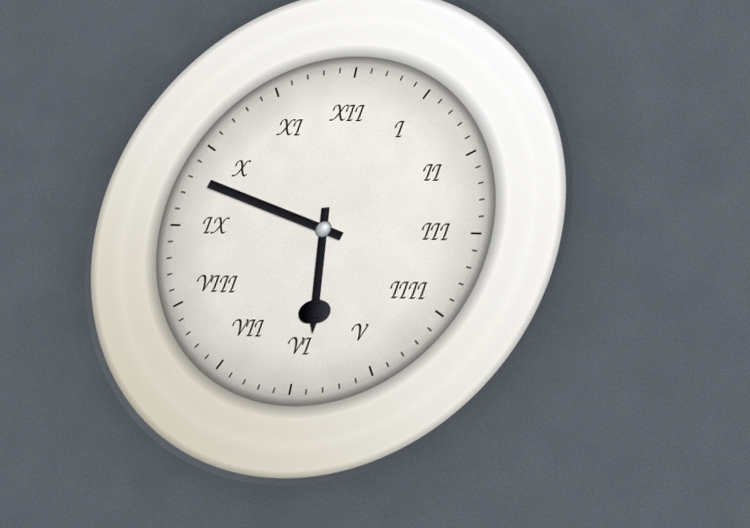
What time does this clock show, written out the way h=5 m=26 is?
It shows h=5 m=48
